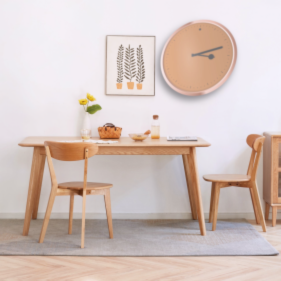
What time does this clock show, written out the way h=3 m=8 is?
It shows h=3 m=12
